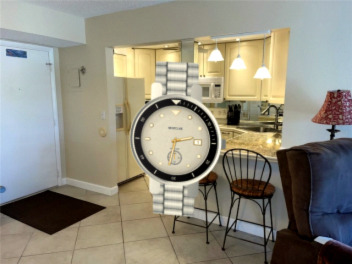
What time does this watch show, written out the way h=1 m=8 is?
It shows h=2 m=32
